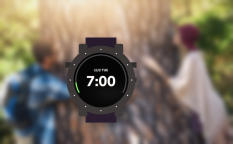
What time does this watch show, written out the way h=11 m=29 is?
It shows h=7 m=0
